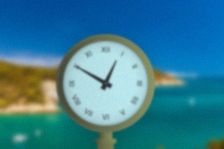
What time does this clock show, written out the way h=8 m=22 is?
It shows h=12 m=50
